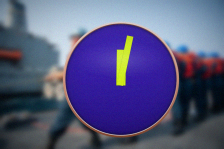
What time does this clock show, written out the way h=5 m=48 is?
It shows h=12 m=2
